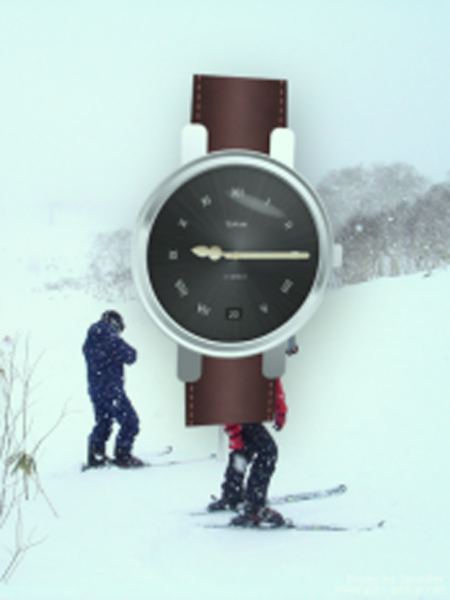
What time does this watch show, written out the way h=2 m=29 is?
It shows h=9 m=15
